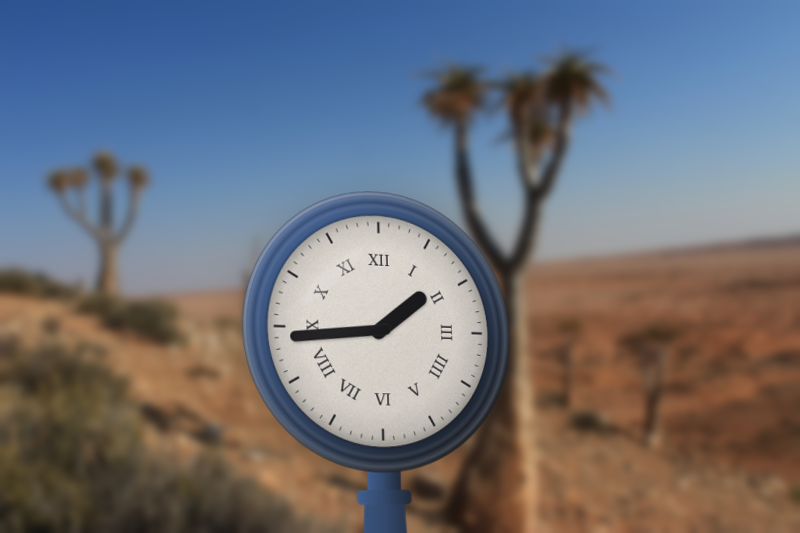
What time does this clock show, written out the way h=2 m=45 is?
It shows h=1 m=44
